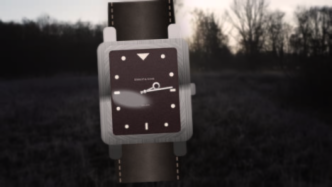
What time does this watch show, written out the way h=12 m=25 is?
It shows h=2 m=14
